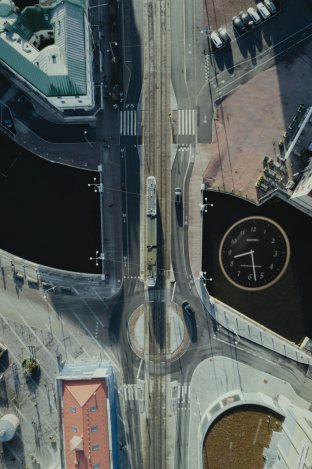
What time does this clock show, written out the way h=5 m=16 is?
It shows h=8 m=28
